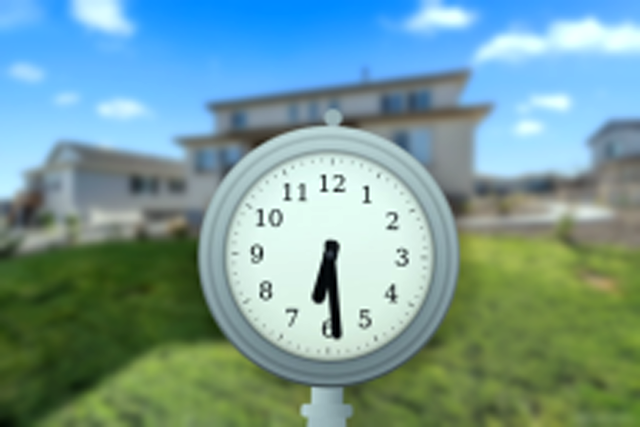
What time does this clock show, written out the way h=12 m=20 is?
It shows h=6 m=29
